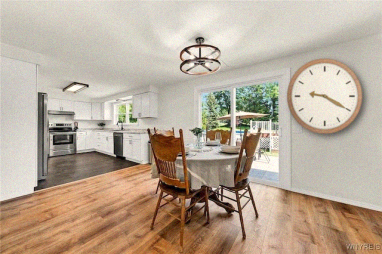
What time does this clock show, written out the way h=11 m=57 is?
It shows h=9 m=20
